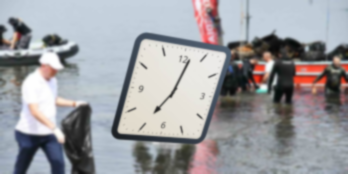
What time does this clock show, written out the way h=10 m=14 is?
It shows h=7 m=2
